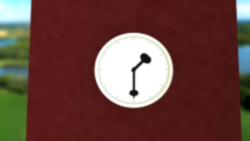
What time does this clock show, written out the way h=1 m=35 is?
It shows h=1 m=30
